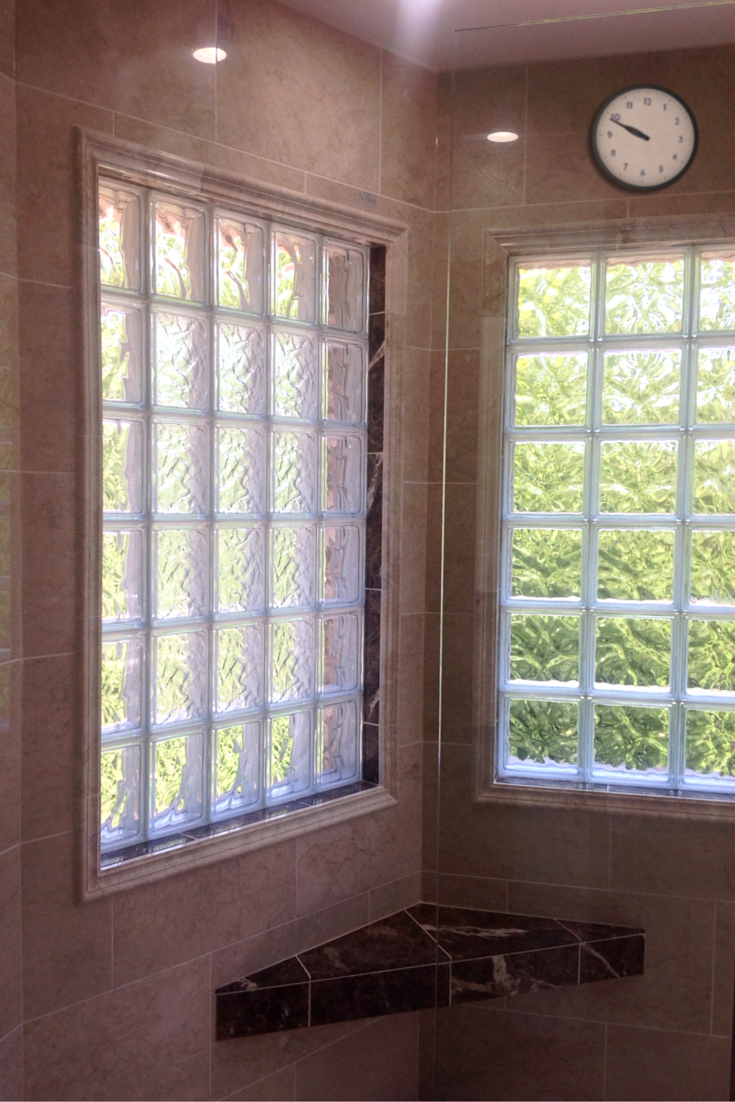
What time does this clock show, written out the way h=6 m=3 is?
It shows h=9 m=49
